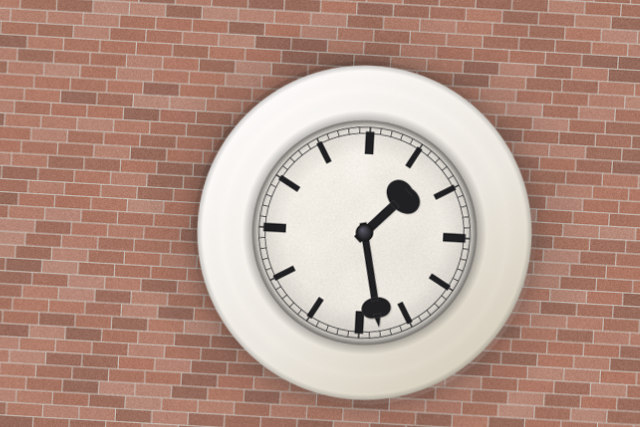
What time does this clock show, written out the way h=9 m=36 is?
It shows h=1 m=28
